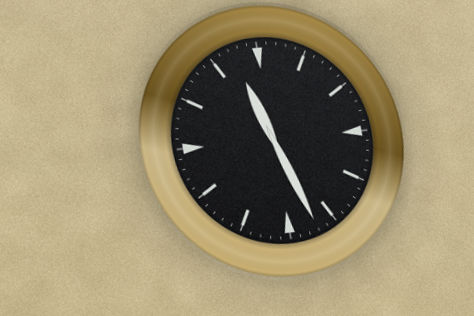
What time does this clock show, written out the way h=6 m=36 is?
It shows h=11 m=27
